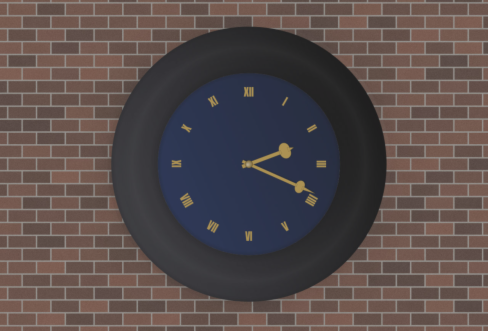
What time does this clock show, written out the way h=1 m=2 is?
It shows h=2 m=19
